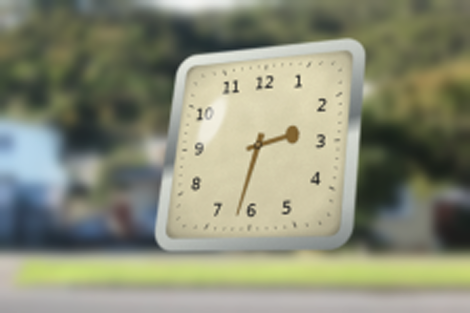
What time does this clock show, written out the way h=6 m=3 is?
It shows h=2 m=32
